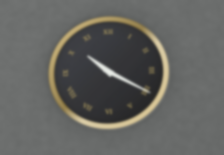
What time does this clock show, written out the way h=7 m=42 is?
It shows h=10 m=20
